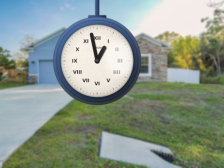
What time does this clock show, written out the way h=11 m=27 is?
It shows h=12 m=58
